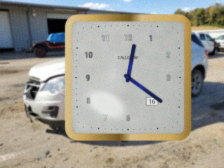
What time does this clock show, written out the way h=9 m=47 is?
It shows h=12 m=21
